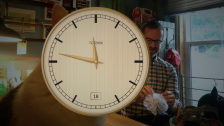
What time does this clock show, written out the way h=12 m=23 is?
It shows h=11 m=47
